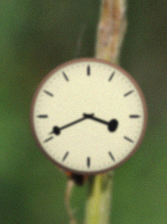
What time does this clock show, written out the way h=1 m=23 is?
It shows h=3 m=41
